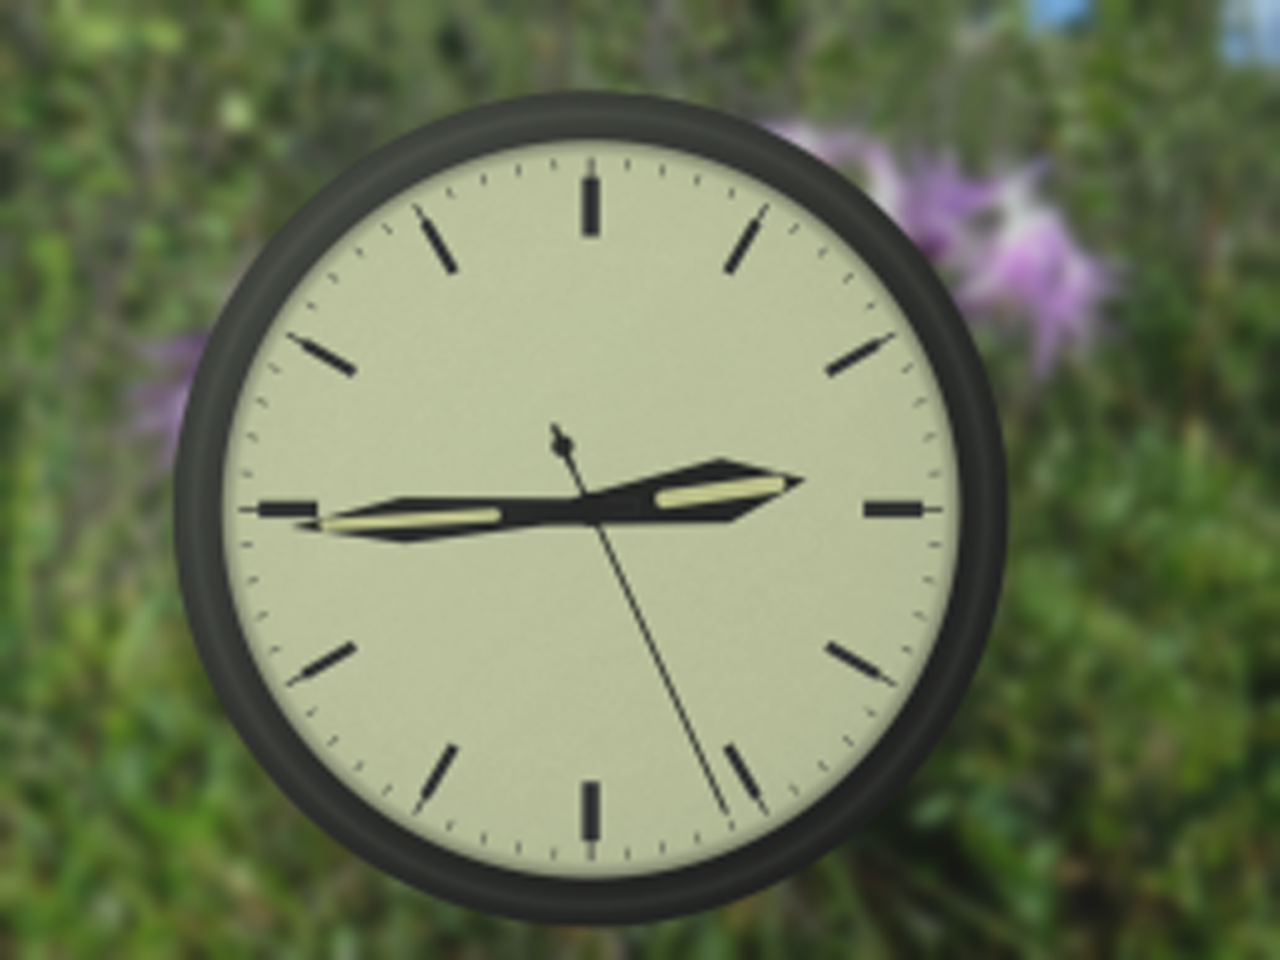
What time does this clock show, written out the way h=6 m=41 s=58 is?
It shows h=2 m=44 s=26
